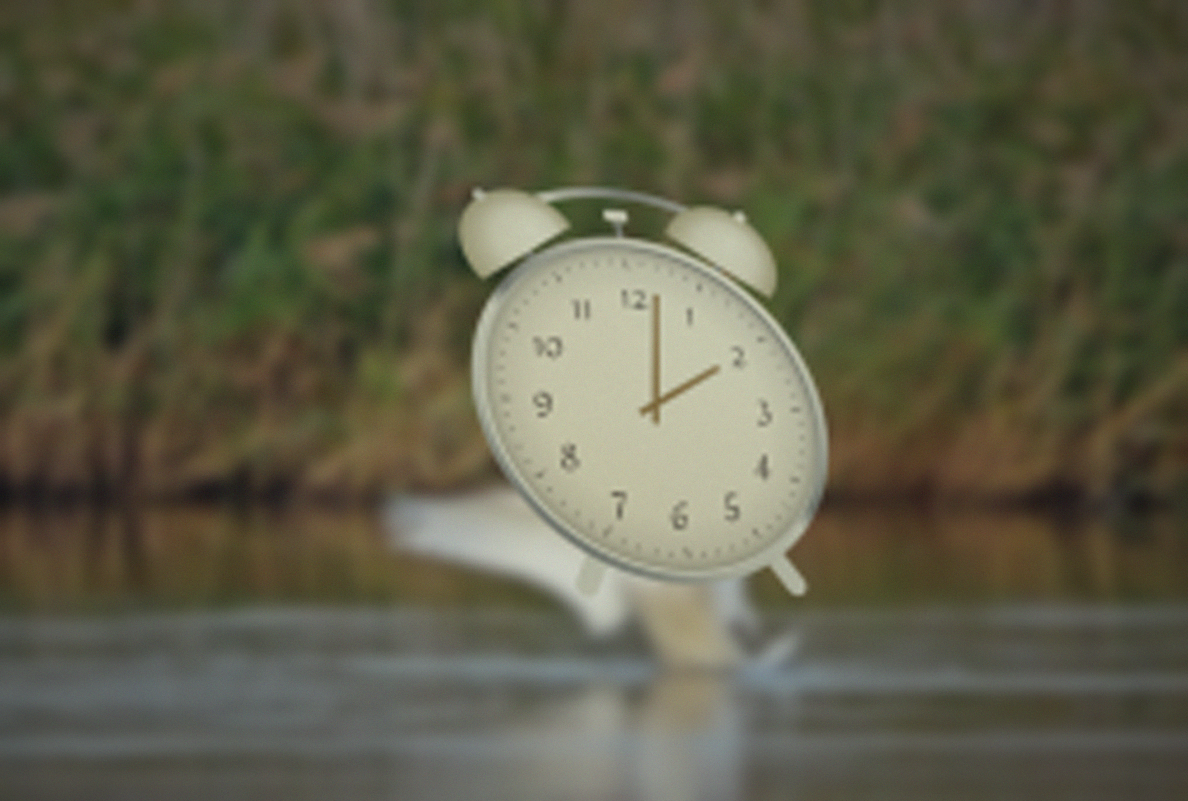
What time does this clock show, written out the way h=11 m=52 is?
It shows h=2 m=2
